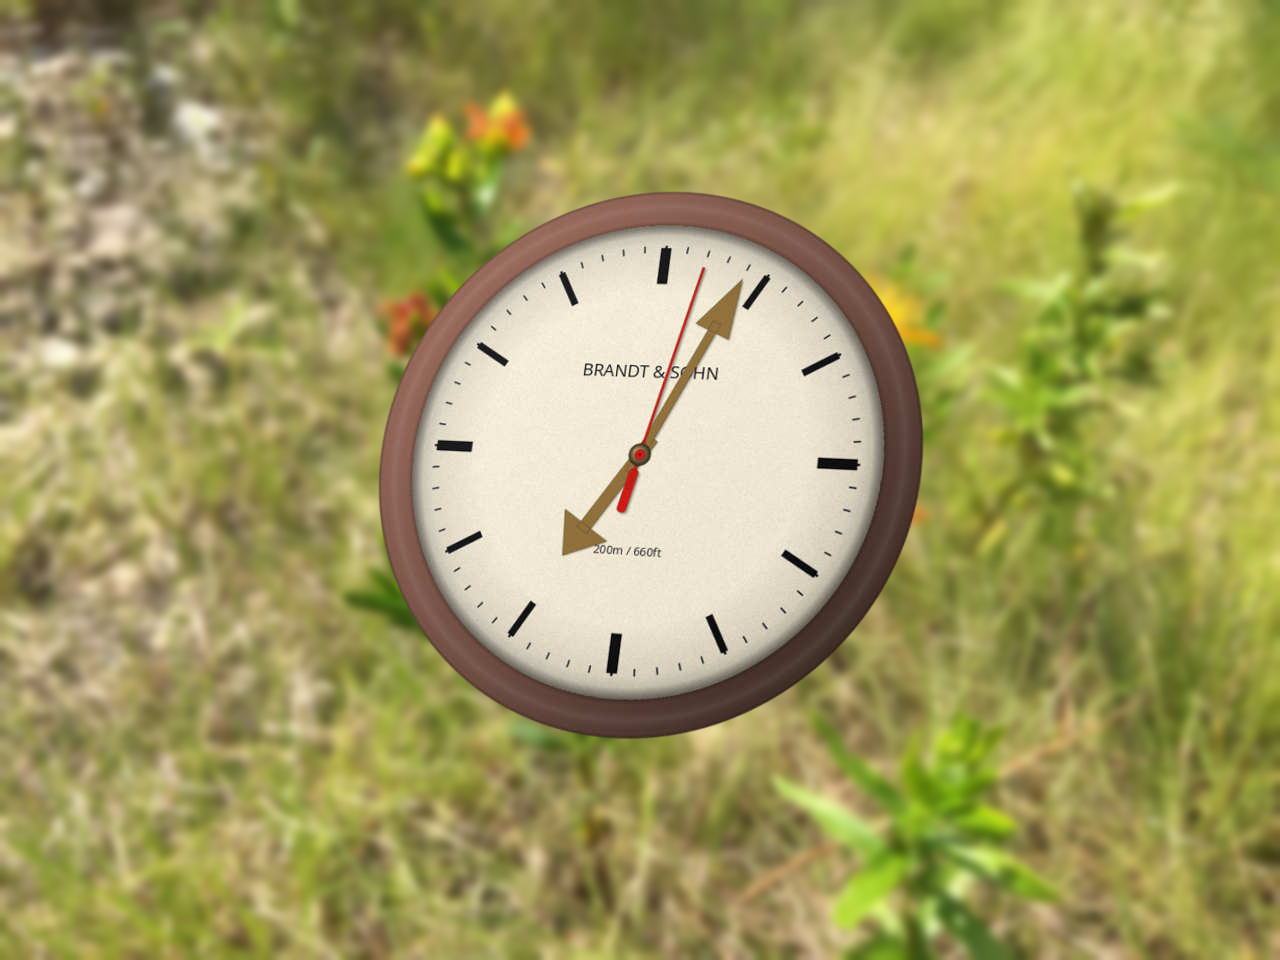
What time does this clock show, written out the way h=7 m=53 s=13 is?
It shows h=7 m=4 s=2
